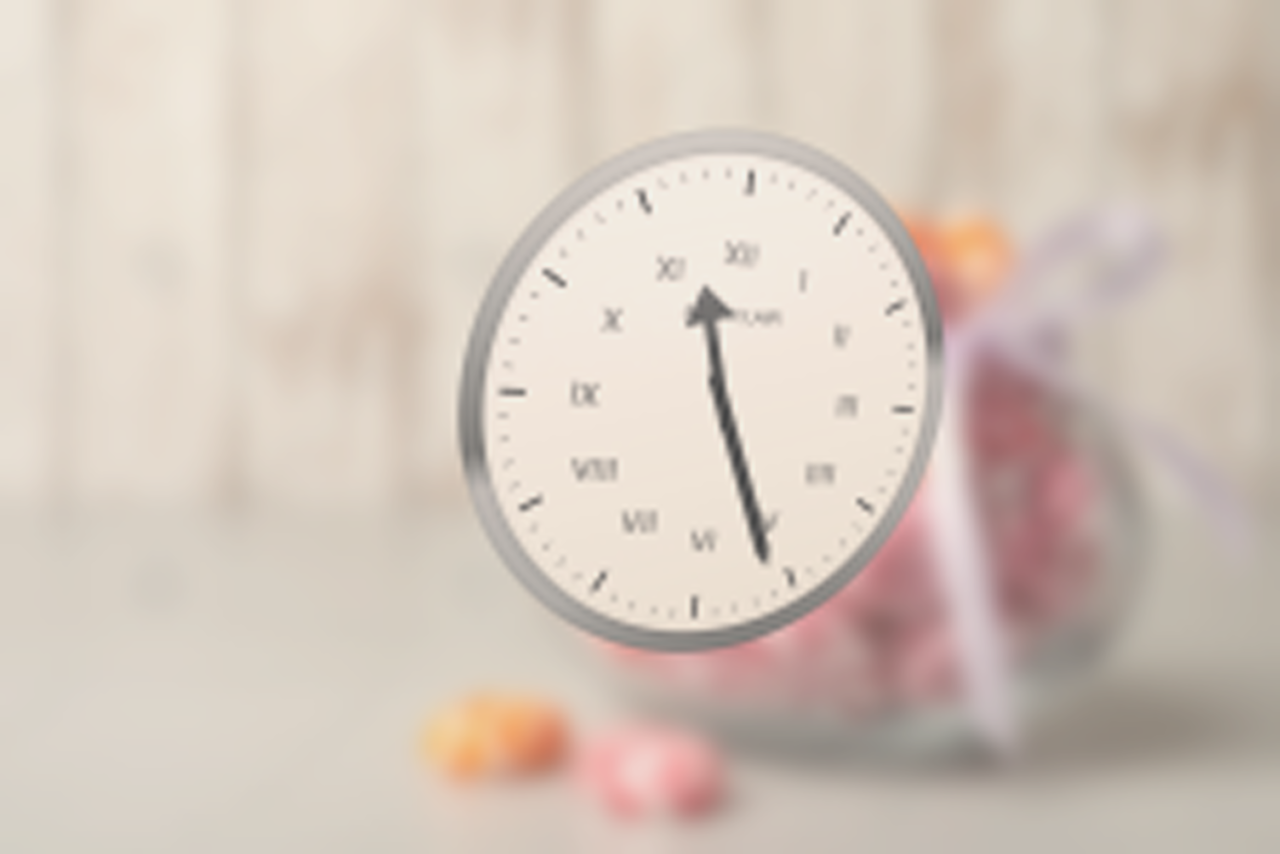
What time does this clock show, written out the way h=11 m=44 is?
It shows h=11 m=26
